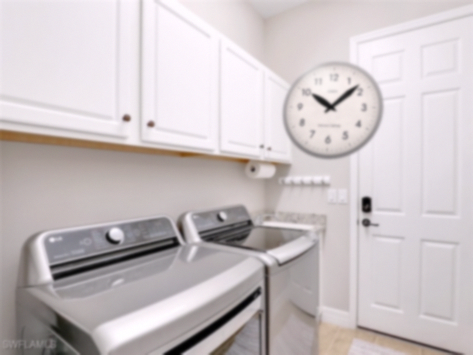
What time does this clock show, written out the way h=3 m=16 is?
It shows h=10 m=8
